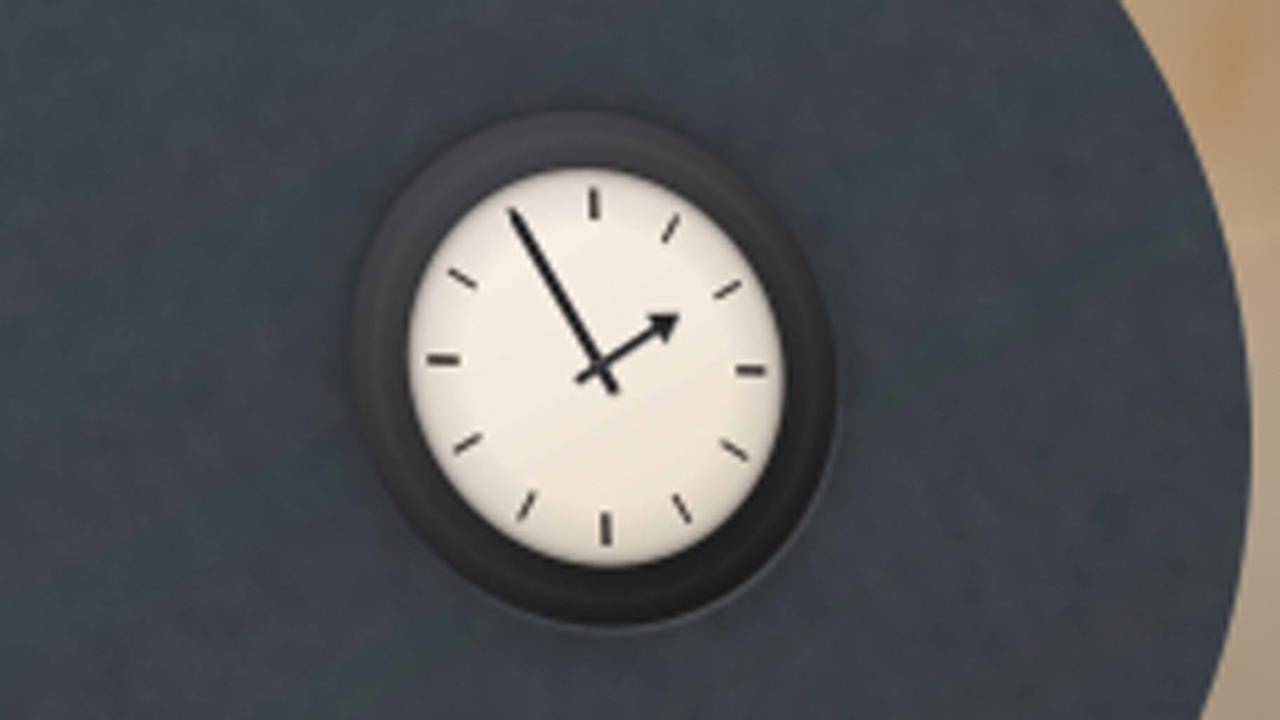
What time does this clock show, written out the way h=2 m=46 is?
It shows h=1 m=55
